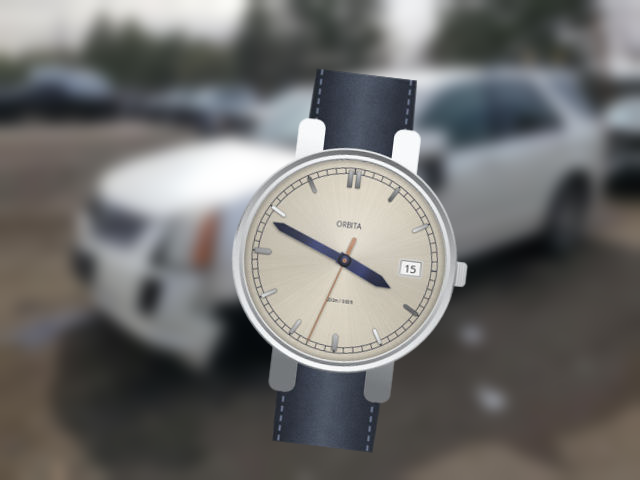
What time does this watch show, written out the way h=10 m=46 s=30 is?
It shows h=3 m=48 s=33
